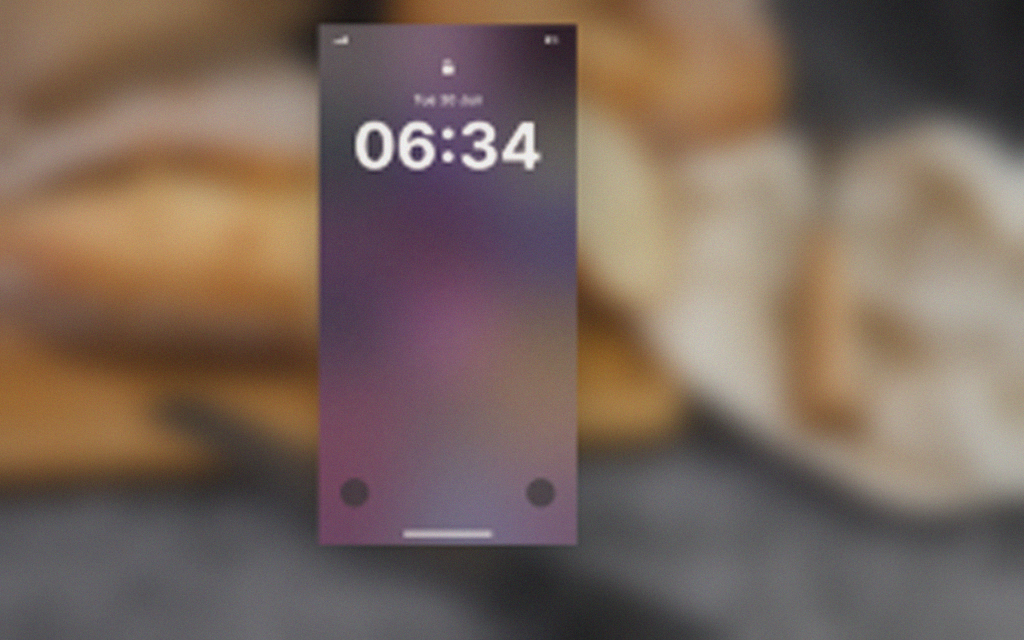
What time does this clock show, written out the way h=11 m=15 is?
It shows h=6 m=34
